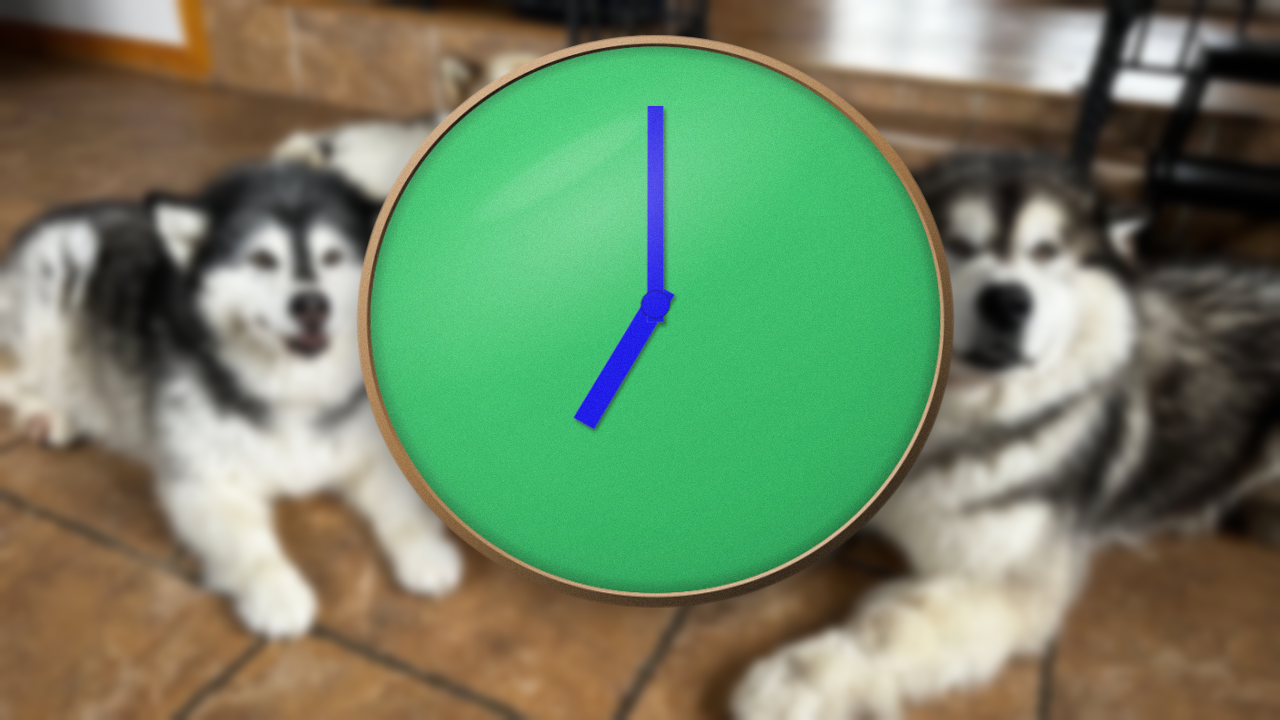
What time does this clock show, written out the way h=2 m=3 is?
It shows h=7 m=0
